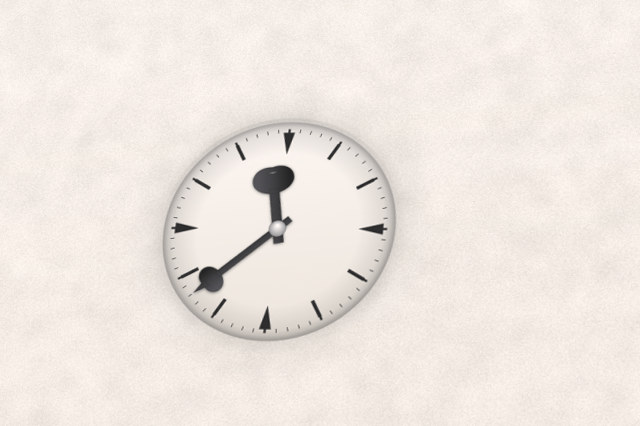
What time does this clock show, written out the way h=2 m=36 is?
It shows h=11 m=38
